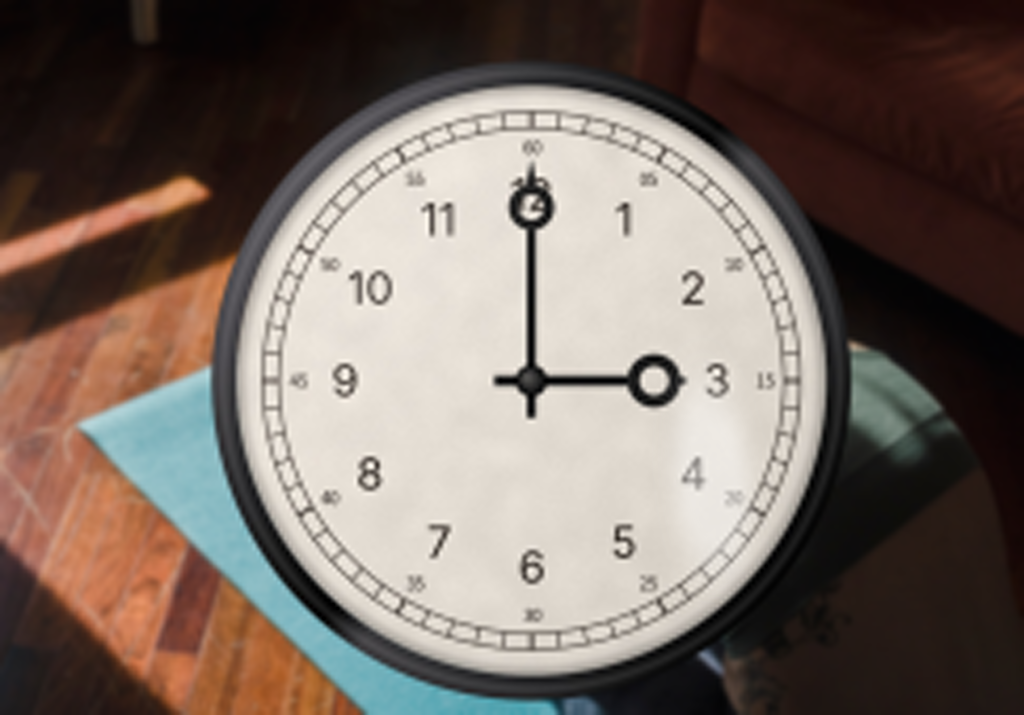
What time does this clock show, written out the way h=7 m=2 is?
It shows h=3 m=0
